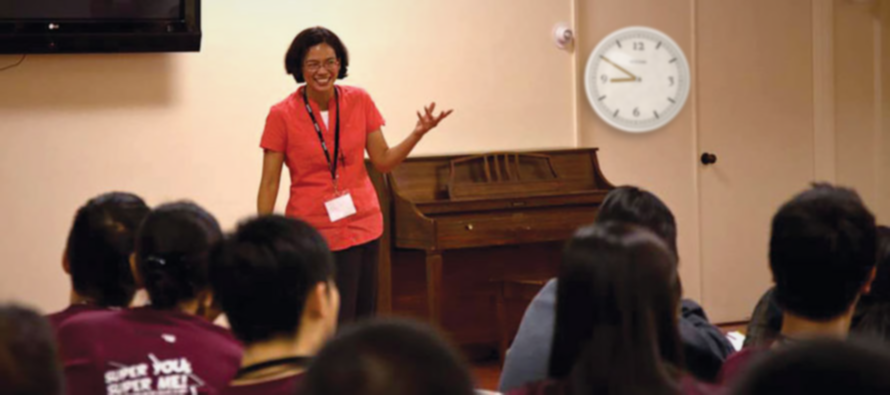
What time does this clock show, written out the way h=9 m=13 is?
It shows h=8 m=50
